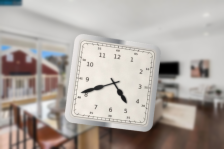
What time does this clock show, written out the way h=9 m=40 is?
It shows h=4 m=41
